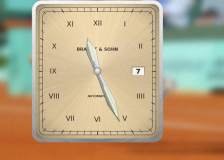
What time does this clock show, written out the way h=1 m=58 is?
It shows h=11 m=26
